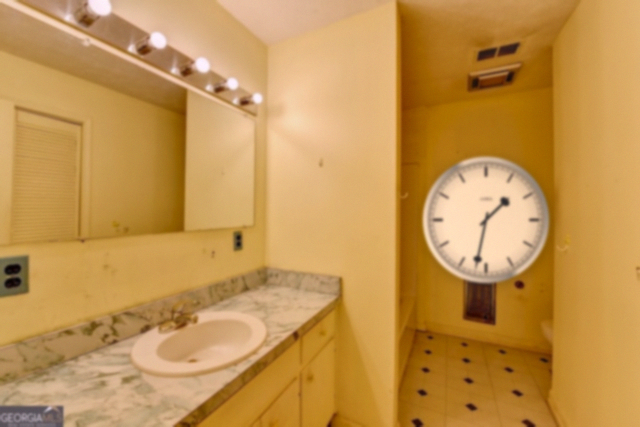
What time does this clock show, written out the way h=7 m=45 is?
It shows h=1 m=32
